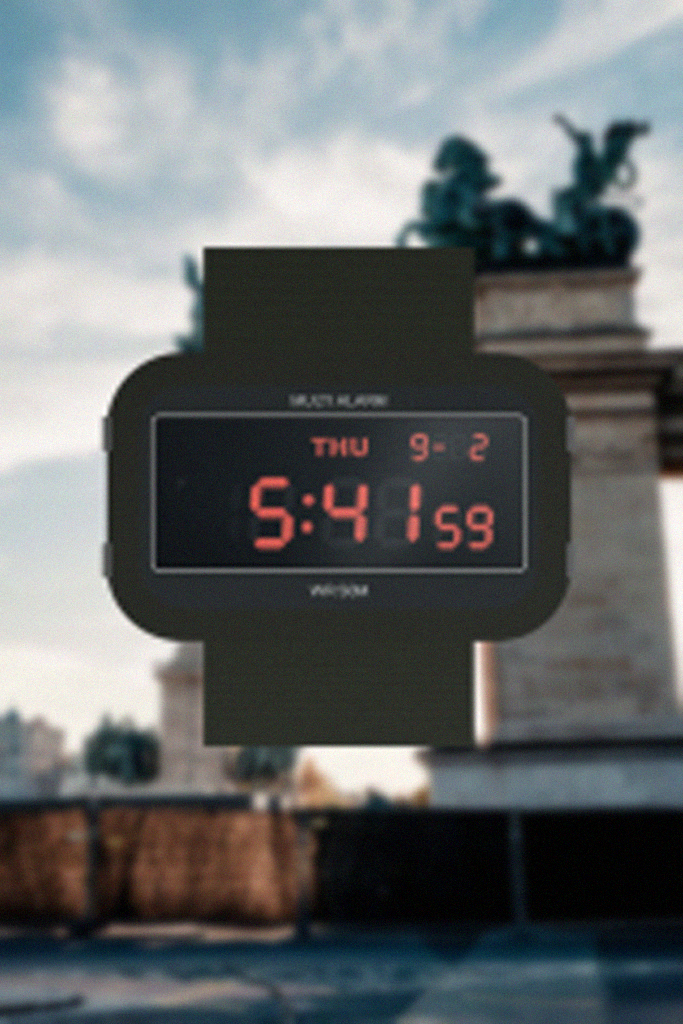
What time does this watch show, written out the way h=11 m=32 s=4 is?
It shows h=5 m=41 s=59
